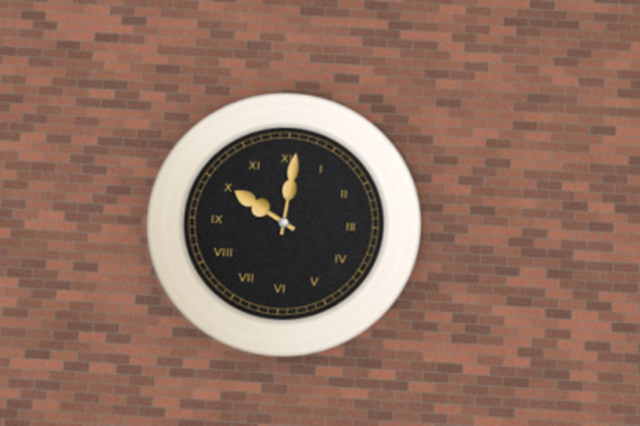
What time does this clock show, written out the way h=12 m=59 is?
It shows h=10 m=1
